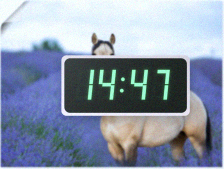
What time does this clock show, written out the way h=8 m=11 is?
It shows h=14 m=47
